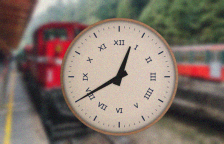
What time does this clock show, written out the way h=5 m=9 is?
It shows h=12 m=40
